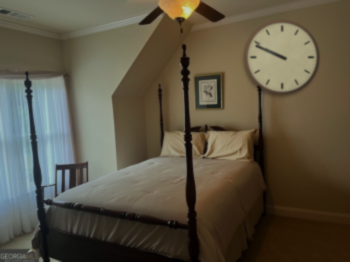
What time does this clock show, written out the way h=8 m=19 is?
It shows h=9 m=49
